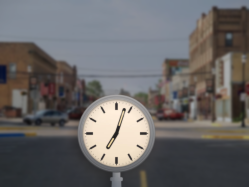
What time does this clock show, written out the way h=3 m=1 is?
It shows h=7 m=3
